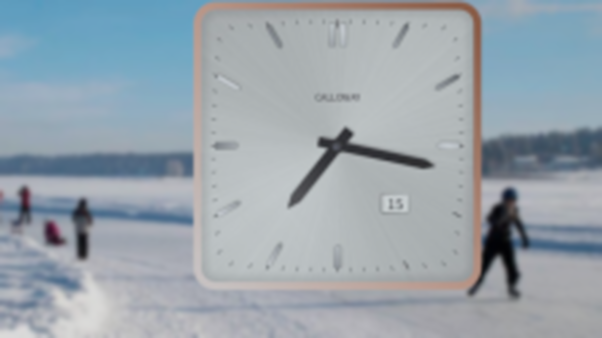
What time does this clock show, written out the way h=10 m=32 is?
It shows h=7 m=17
